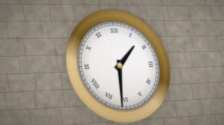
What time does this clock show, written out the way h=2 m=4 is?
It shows h=1 m=31
